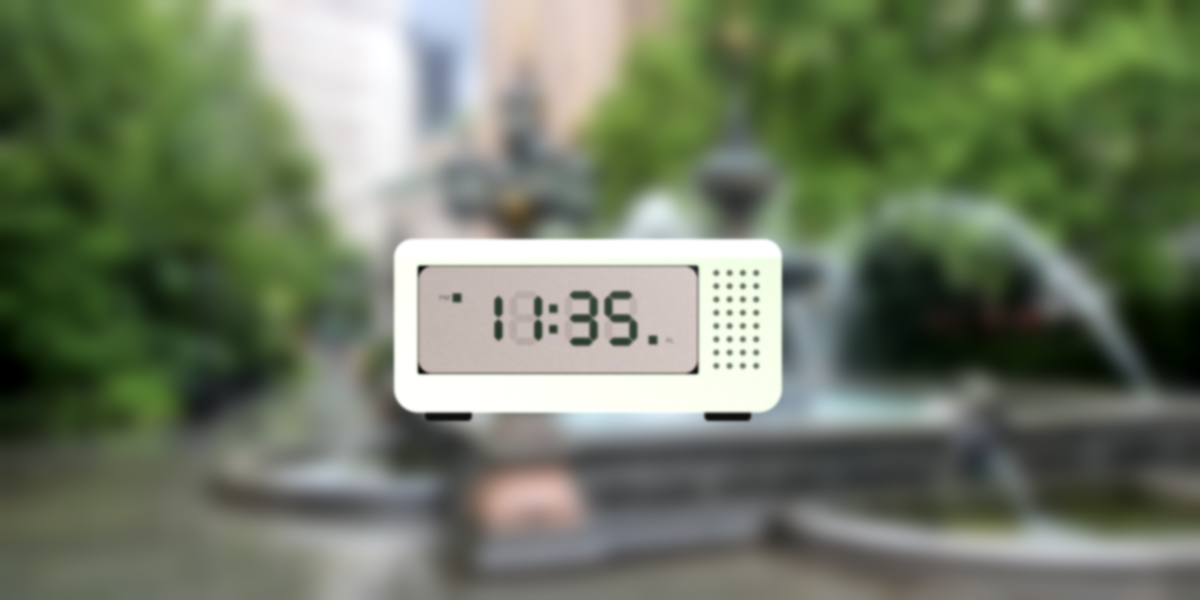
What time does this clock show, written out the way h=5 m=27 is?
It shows h=11 m=35
